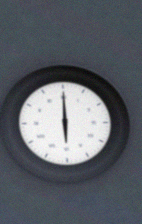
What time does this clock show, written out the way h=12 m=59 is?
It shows h=6 m=0
